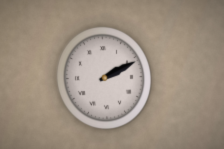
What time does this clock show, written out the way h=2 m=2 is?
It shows h=2 m=11
